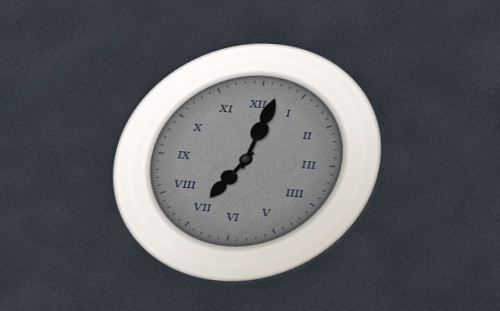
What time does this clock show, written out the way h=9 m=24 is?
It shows h=7 m=2
